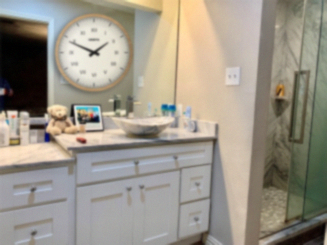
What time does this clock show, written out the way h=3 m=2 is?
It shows h=1 m=49
